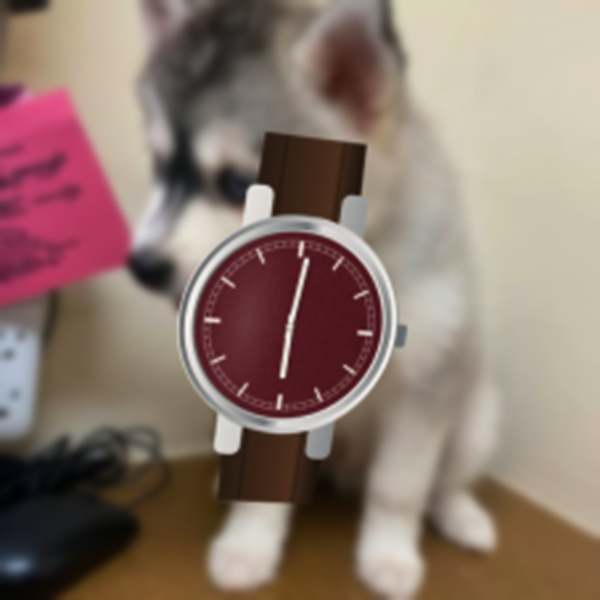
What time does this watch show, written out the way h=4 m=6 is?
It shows h=6 m=1
